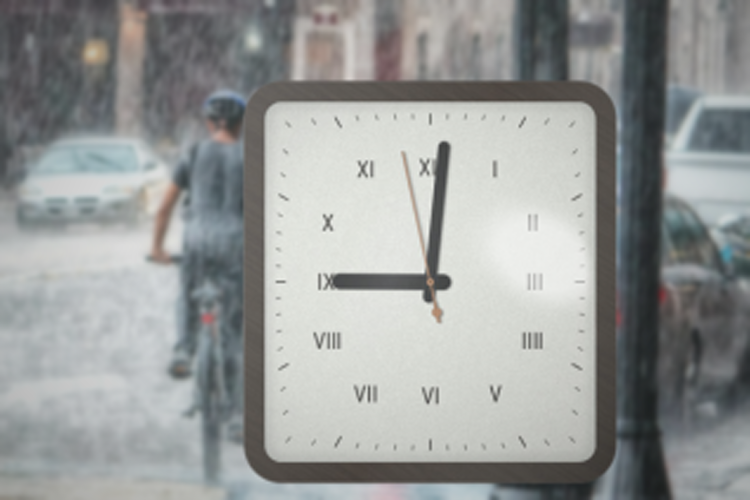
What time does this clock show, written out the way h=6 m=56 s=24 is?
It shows h=9 m=0 s=58
